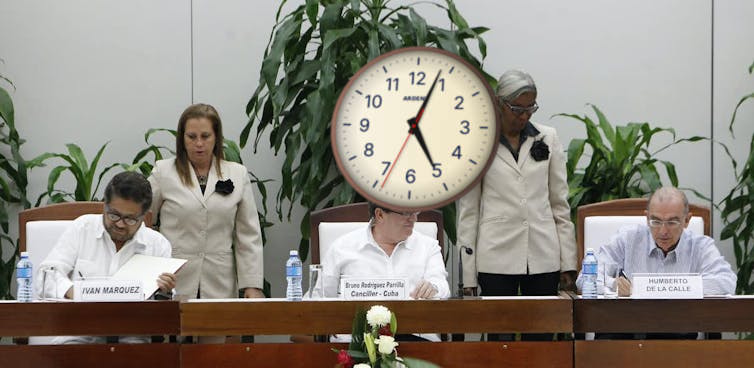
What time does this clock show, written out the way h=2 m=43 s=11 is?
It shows h=5 m=3 s=34
